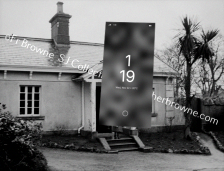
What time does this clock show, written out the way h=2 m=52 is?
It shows h=1 m=19
